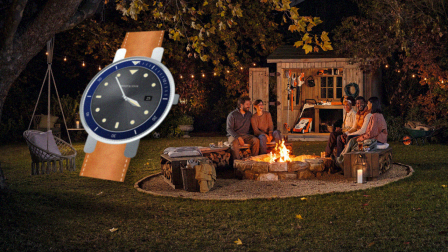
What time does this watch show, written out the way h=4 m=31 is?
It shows h=3 m=54
